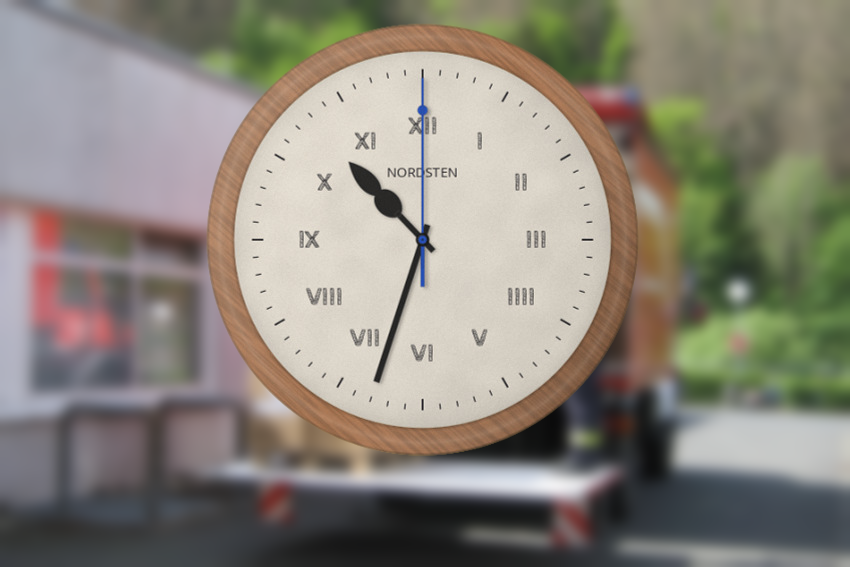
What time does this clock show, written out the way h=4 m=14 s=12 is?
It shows h=10 m=33 s=0
